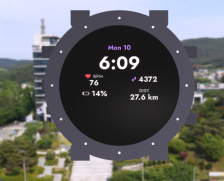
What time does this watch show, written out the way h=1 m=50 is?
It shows h=6 m=9
